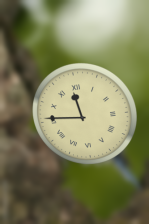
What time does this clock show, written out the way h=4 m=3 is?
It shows h=11 m=46
